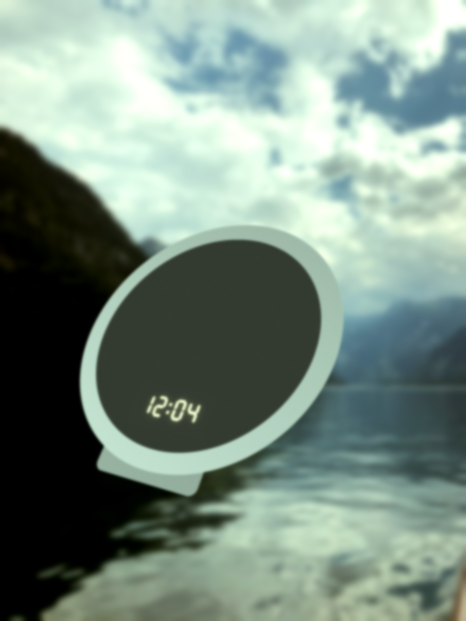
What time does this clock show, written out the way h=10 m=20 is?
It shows h=12 m=4
